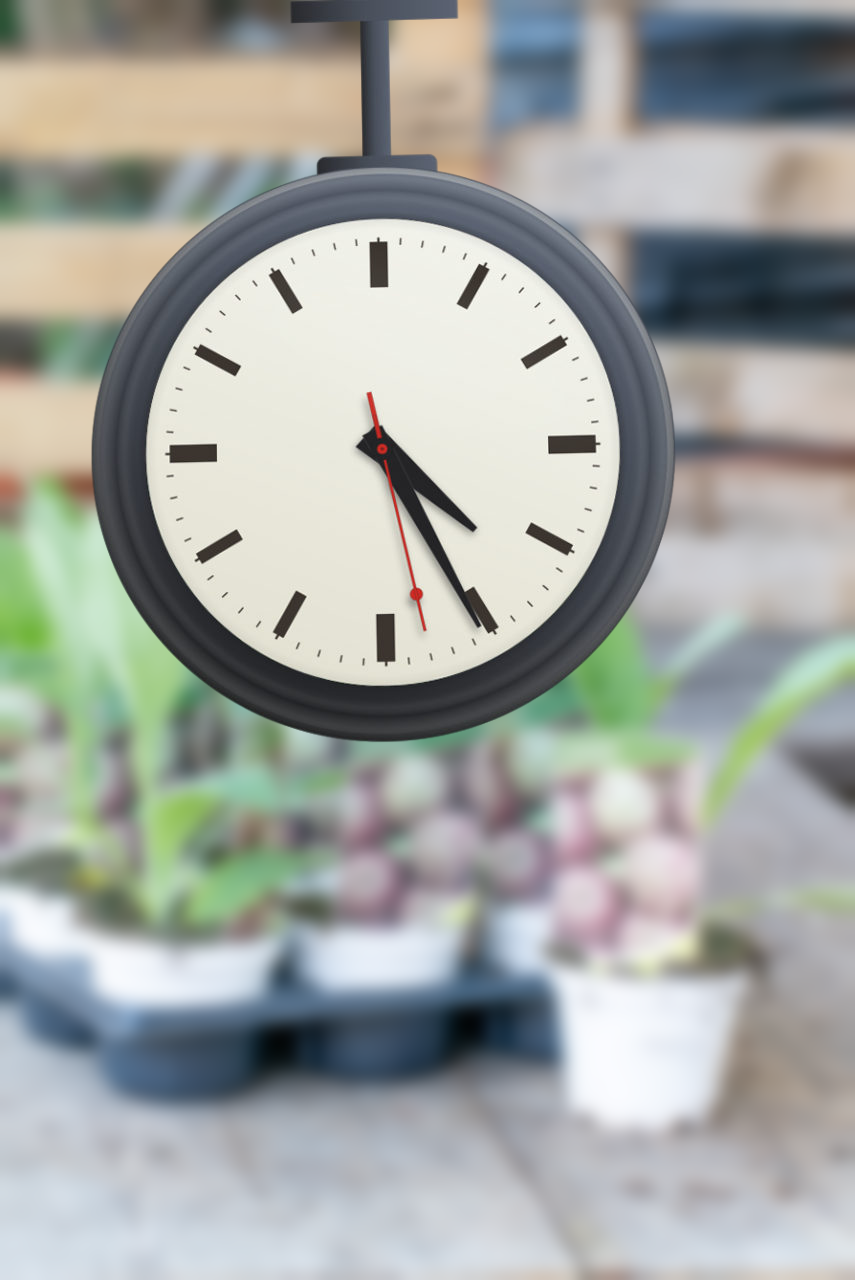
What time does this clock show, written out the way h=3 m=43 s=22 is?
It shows h=4 m=25 s=28
